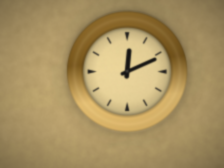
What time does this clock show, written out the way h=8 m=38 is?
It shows h=12 m=11
